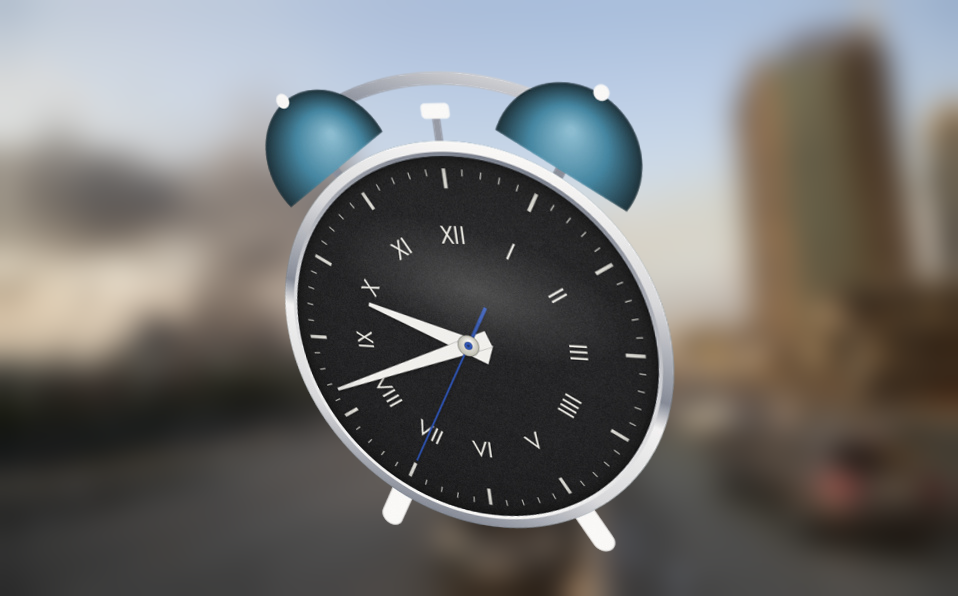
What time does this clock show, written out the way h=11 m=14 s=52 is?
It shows h=9 m=41 s=35
